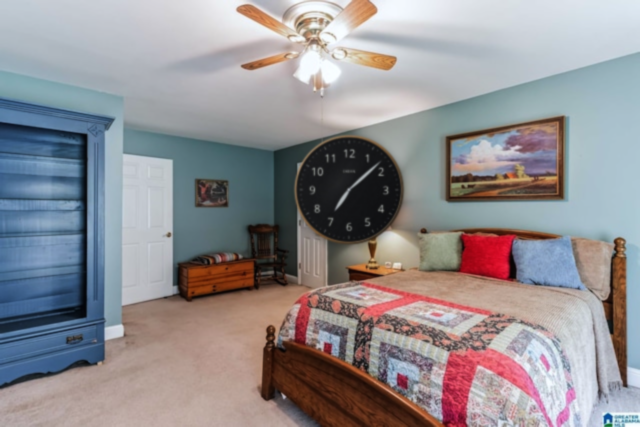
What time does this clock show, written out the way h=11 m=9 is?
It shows h=7 m=8
